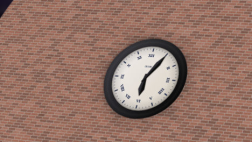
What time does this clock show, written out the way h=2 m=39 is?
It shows h=6 m=5
